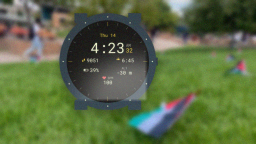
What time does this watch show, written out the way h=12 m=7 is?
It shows h=4 m=23
